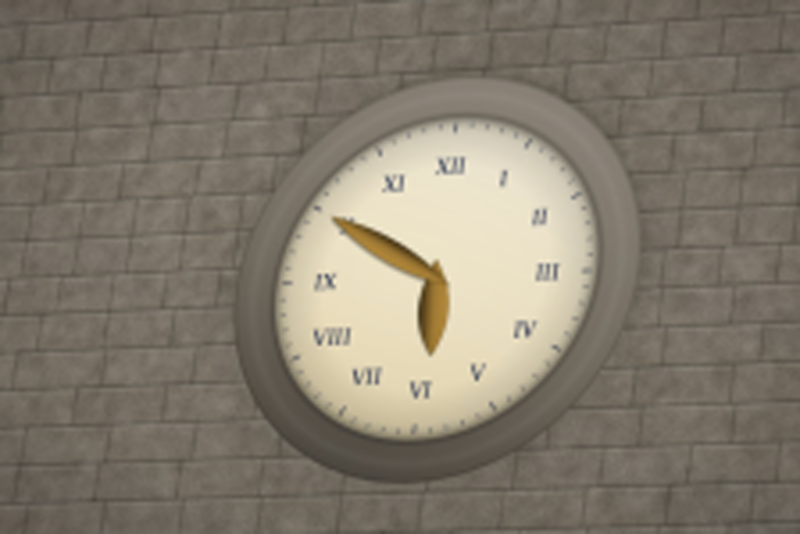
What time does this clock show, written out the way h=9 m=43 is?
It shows h=5 m=50
